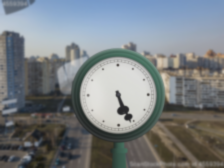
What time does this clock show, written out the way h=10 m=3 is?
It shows h=5 m=26
